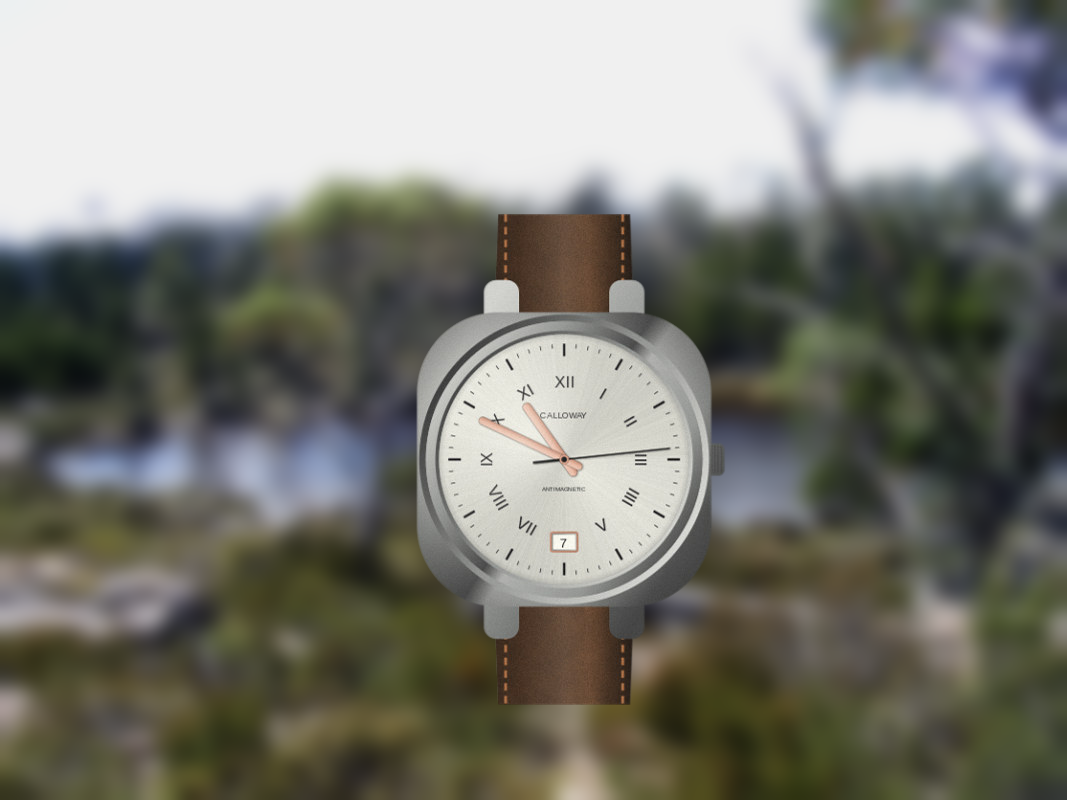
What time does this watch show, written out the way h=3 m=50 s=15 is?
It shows h=10 m=49 s=14
